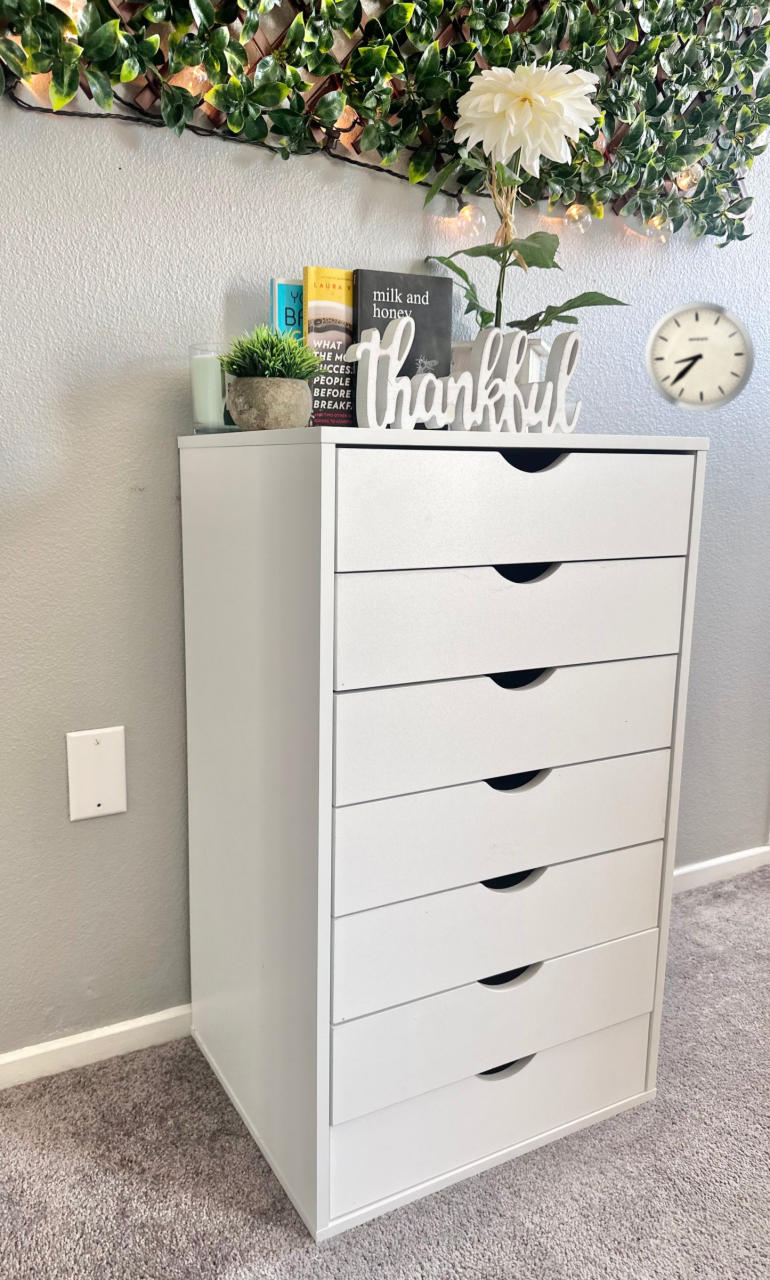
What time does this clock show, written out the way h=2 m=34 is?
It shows h=8 m=38
